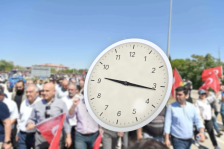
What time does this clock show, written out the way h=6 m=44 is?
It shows h=9 m=16
